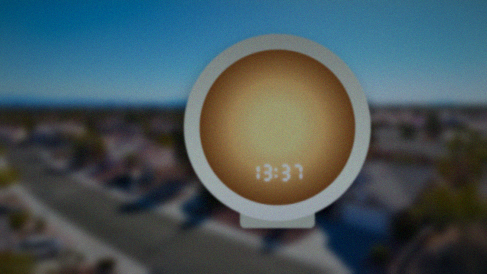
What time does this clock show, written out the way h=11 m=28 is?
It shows h=13 m=37
